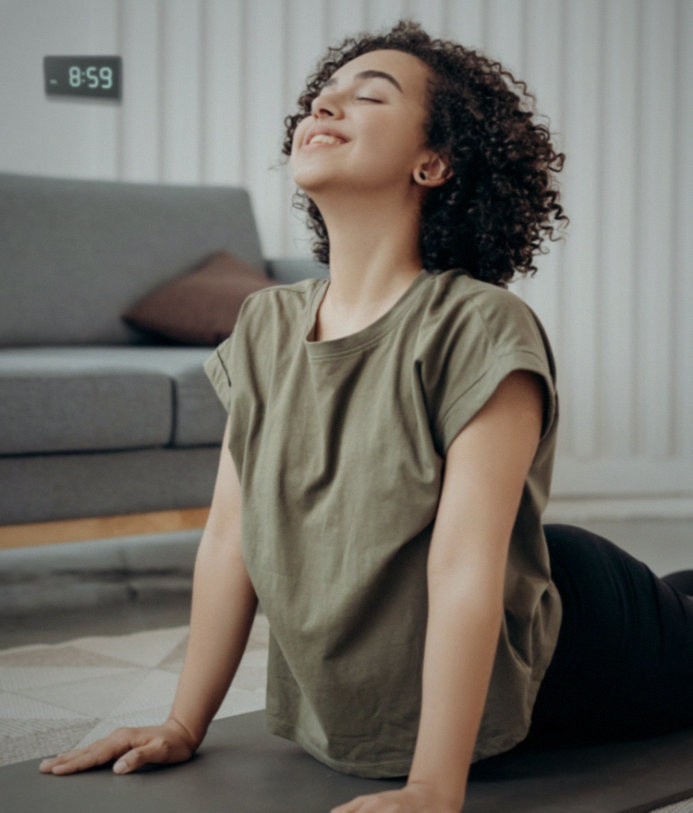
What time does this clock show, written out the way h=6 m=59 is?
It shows h=8 m=59
